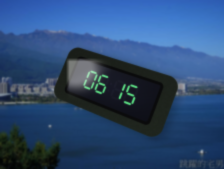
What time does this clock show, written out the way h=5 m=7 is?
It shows h=6 m=15
